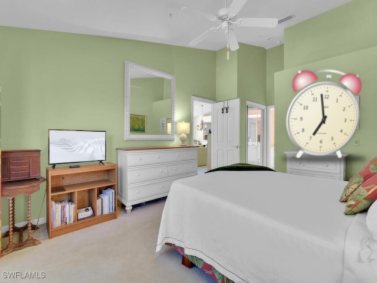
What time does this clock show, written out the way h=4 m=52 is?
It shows h=6 m=58
